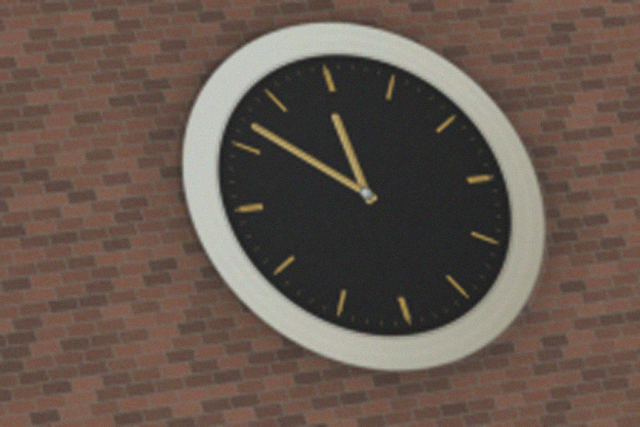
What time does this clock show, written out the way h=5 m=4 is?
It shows h=11 m=52
